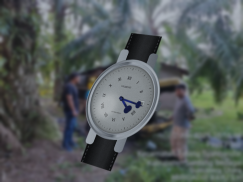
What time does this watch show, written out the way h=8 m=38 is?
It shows h=4 m=16
